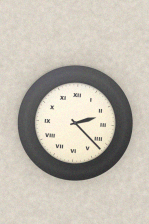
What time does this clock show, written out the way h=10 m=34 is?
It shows h=2 m=22
